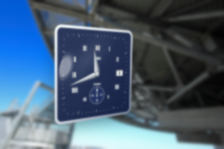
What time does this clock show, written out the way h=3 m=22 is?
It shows h=11 m=42
